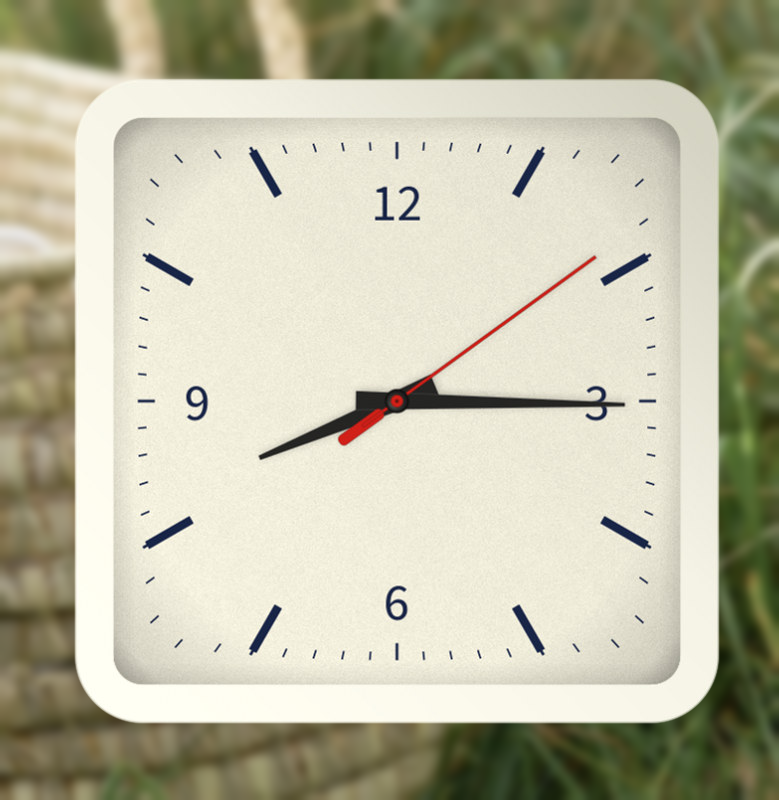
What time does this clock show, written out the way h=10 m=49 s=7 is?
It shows h=8 m=15 s=9
